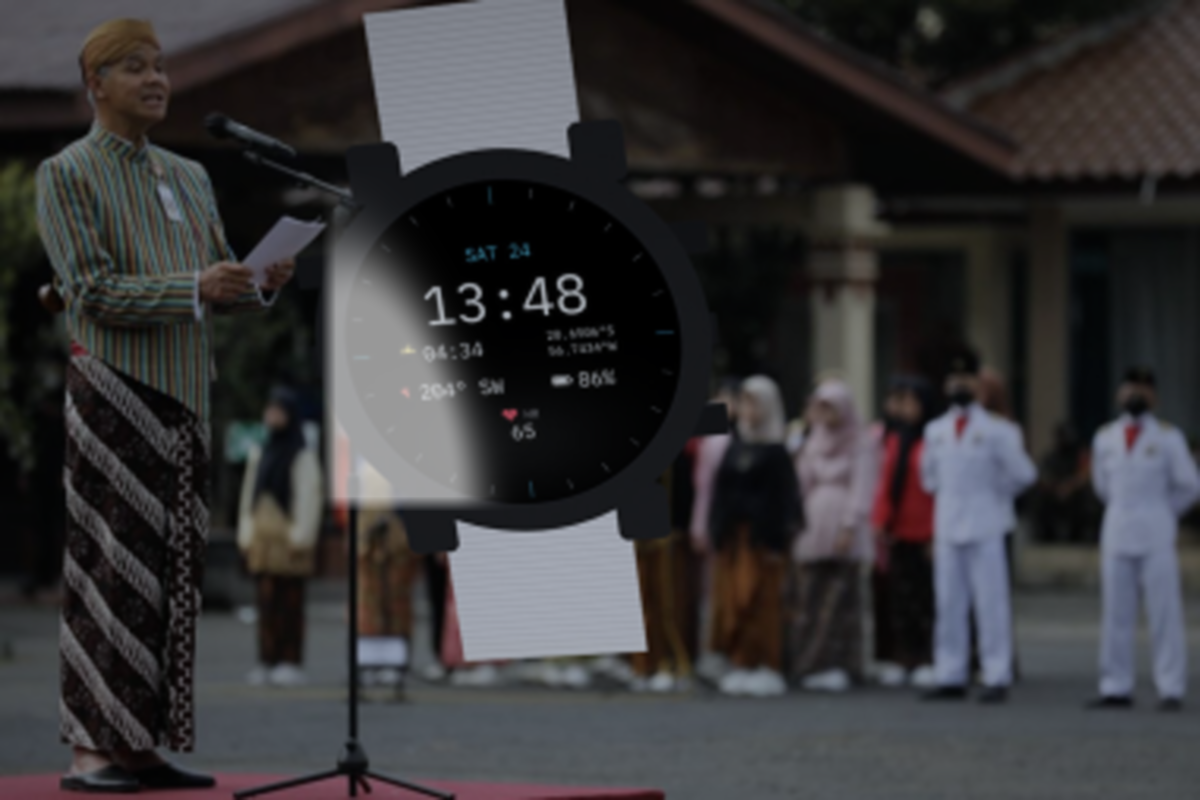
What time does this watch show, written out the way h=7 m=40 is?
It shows h=13 m=48
